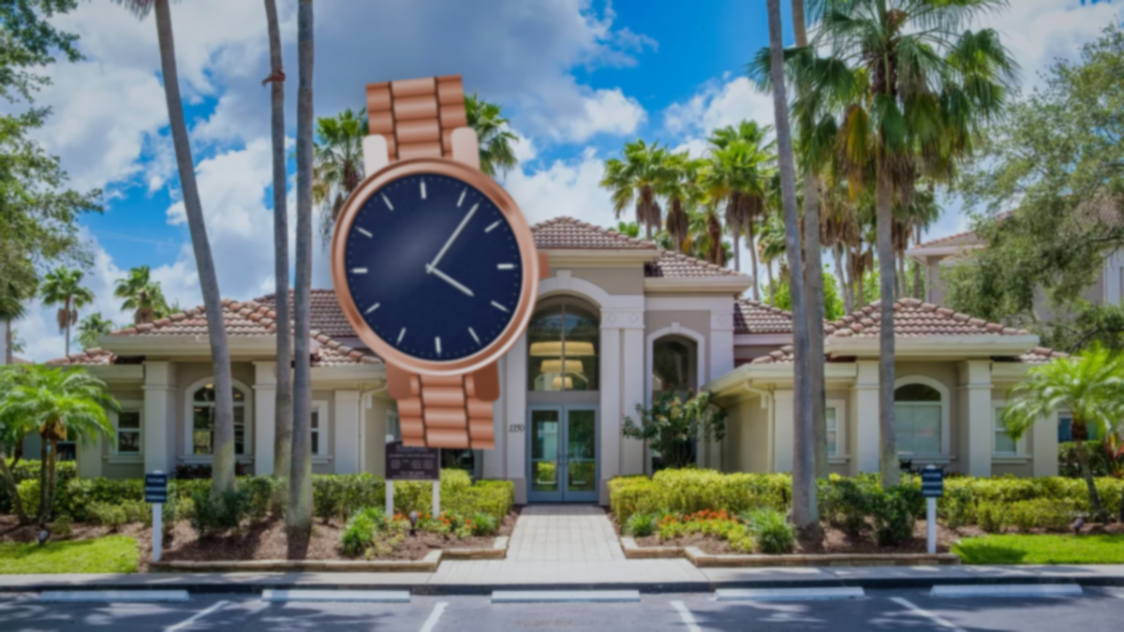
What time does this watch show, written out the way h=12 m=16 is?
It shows h=4 m=7
